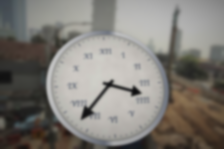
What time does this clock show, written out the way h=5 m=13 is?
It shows h=3 m=37
